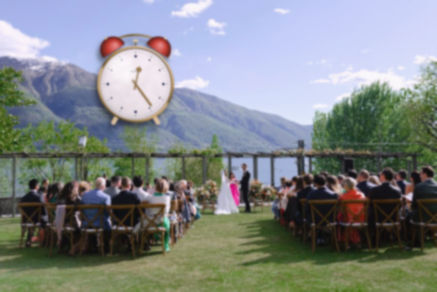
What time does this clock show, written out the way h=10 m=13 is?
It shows h=12 m=24
